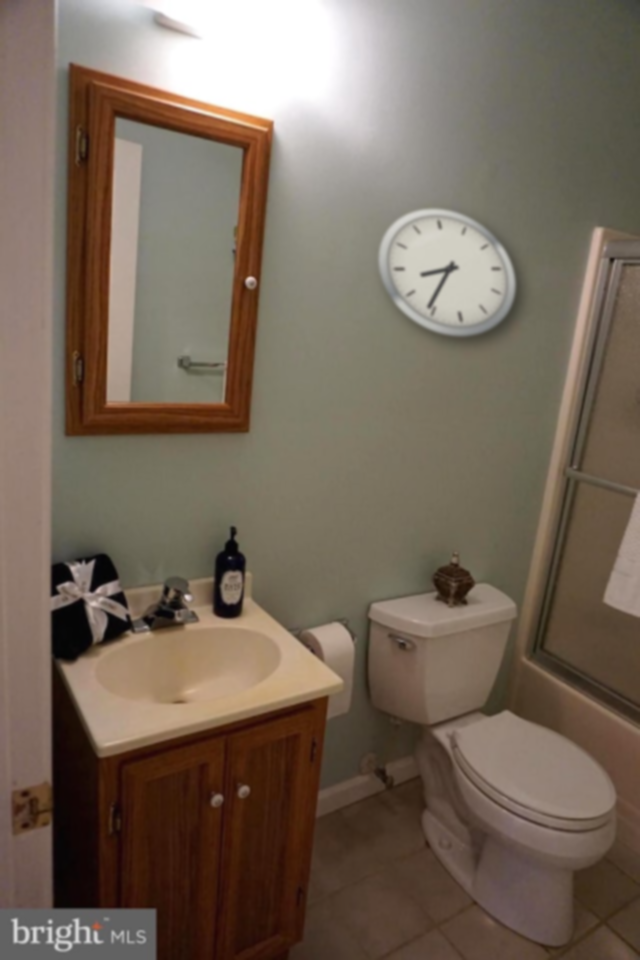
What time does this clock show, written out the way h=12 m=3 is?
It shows h=8 m=36
